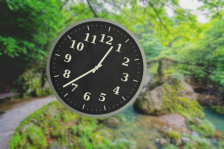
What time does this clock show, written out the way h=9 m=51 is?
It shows h=12 m=37
